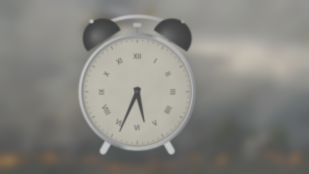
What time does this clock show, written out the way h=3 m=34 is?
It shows h=5 m=34
